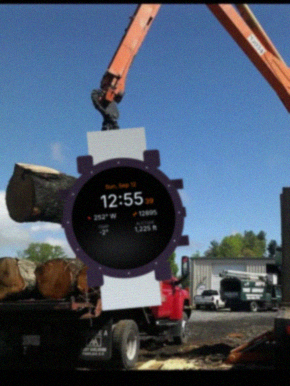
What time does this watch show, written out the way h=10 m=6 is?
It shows h=12 m=55
